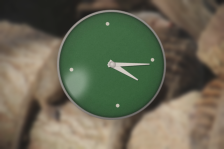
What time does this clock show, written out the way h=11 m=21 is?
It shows h=4 m=16
